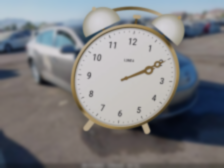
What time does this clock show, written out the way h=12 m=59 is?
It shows h=2 m=10
